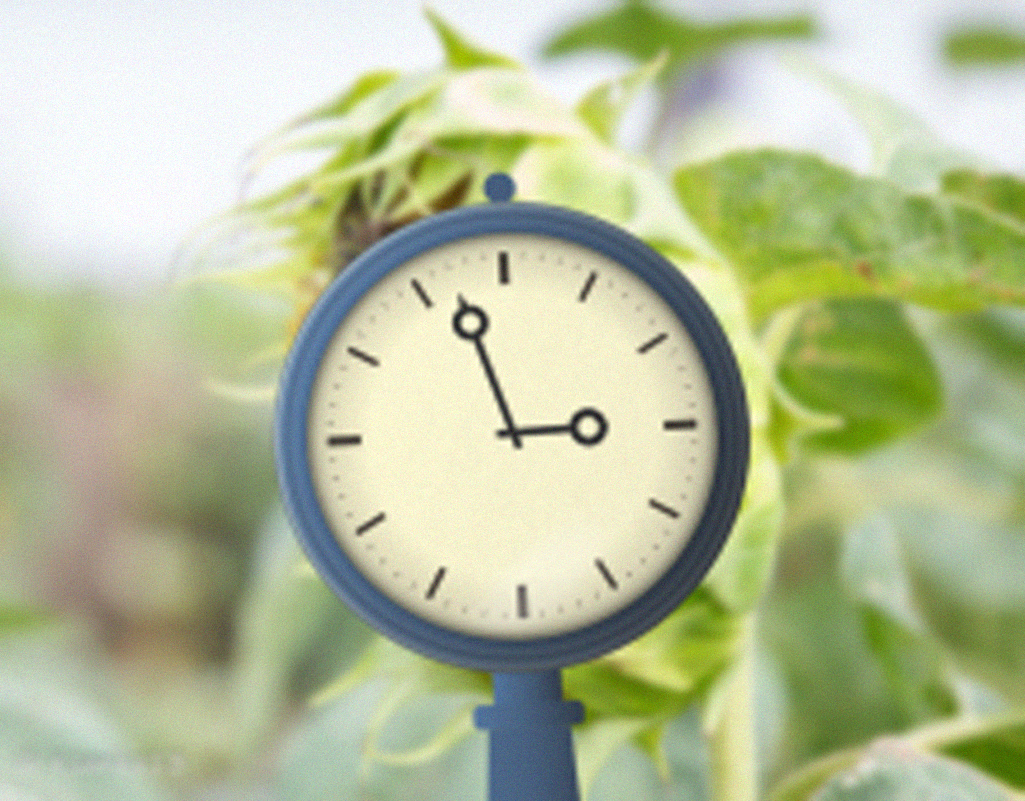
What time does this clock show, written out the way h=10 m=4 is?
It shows h=2 m=57
